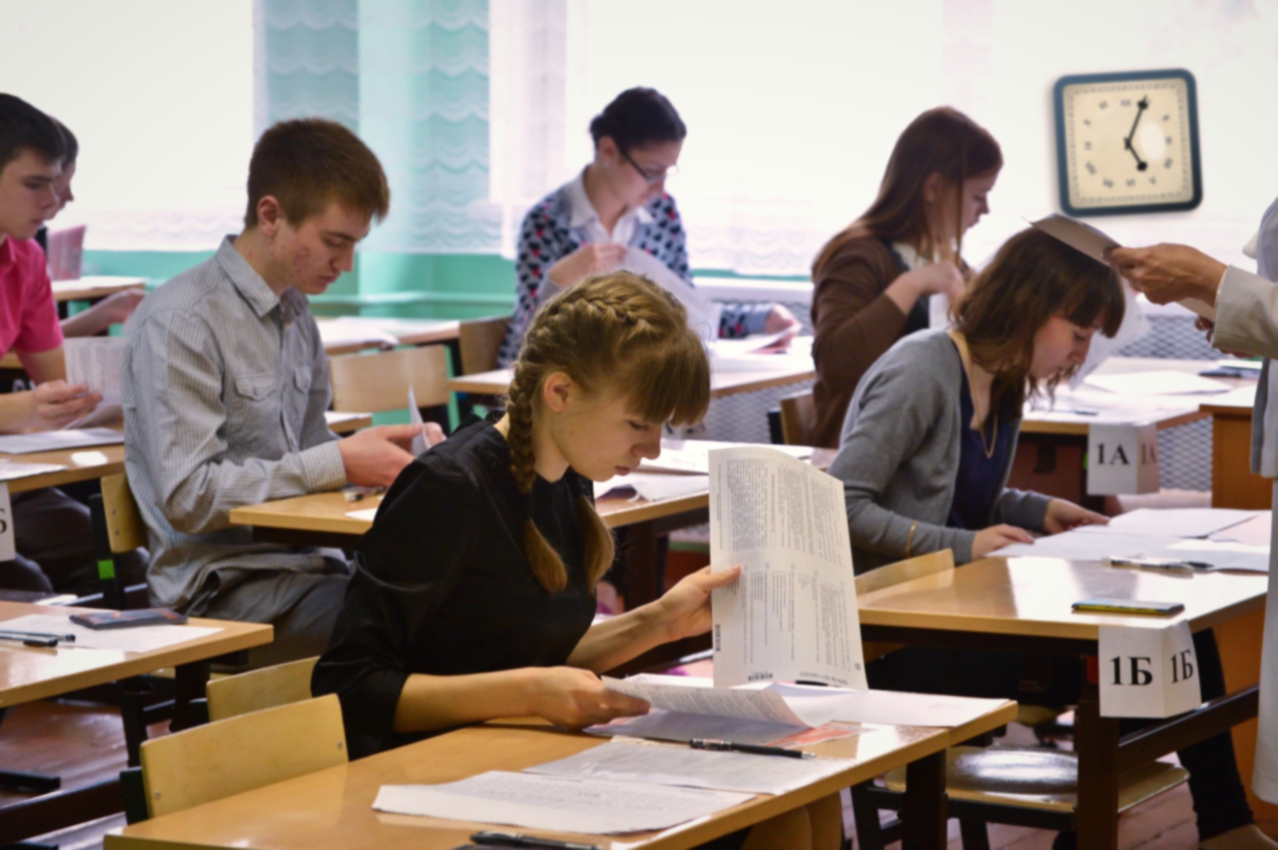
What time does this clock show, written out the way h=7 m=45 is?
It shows h=5 m=4
